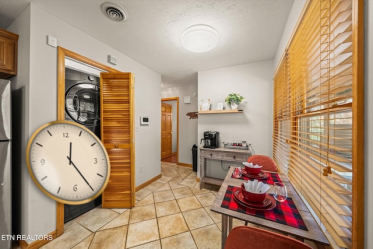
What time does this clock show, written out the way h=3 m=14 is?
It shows h=12 m=25
